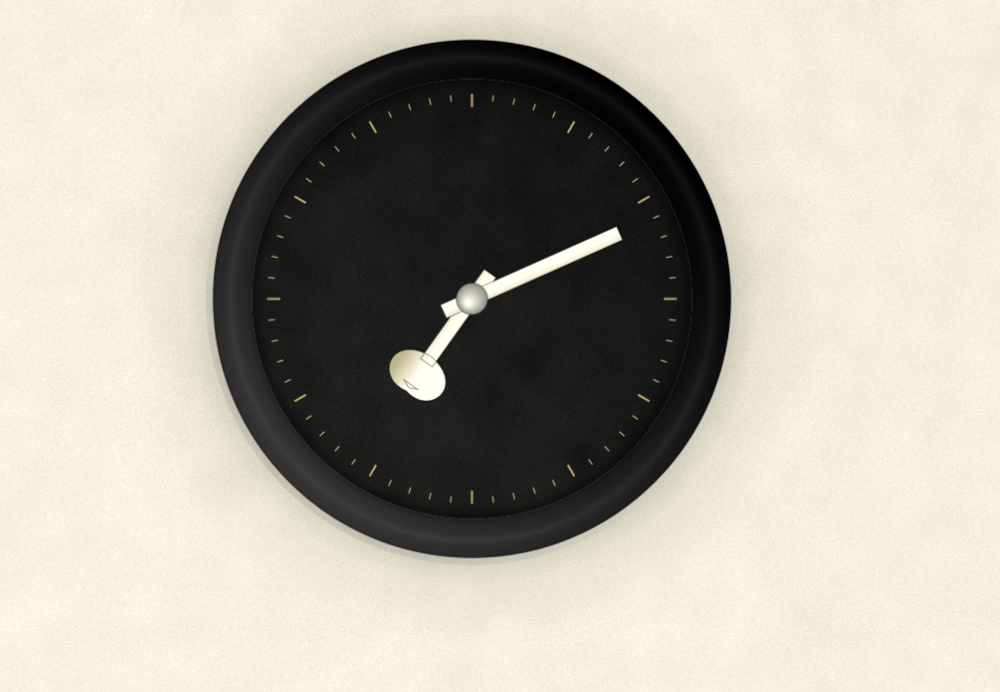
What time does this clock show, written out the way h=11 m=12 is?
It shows h=7 m=11
